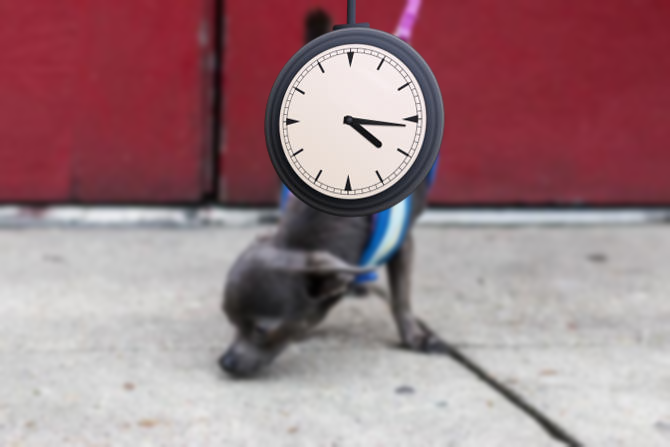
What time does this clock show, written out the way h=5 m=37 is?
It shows h=4 m=16
